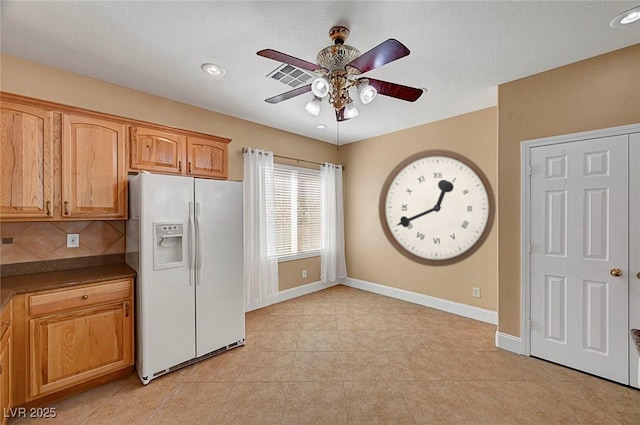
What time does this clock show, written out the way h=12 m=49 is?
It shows h=12 m=41
